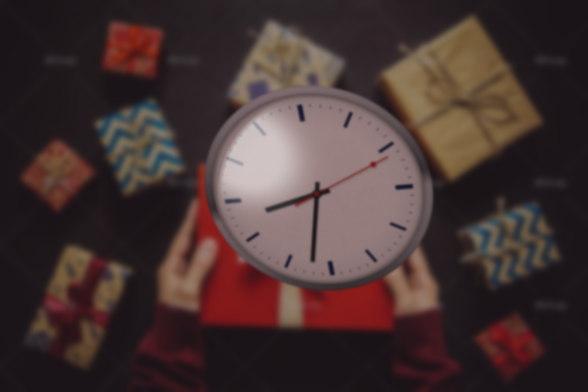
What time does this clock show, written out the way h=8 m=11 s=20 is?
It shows h=8 m=32 s=11
